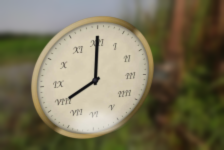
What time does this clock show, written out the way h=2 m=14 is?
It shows h=8 m=0
